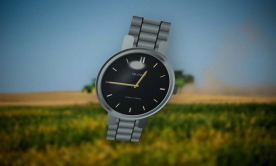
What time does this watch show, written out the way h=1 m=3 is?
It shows h=12 m=45
